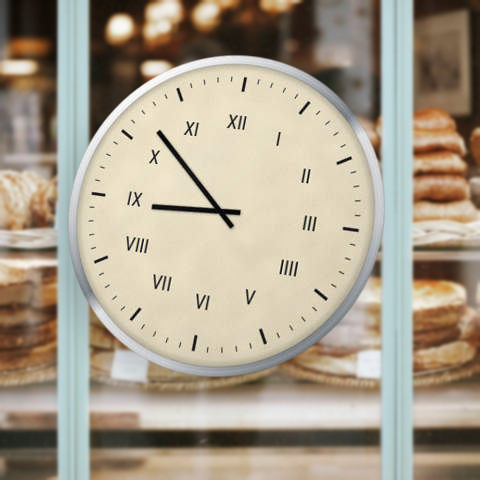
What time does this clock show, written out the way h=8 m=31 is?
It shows h=8 m=52
